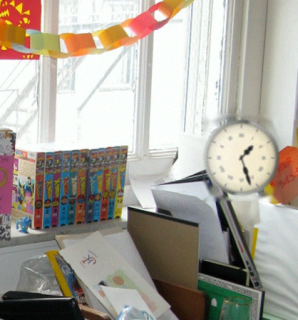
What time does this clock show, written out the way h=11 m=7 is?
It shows h=1 m=27
